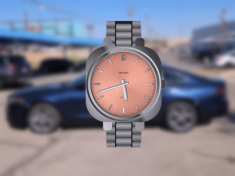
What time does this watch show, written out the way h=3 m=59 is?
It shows h=5 m=42
